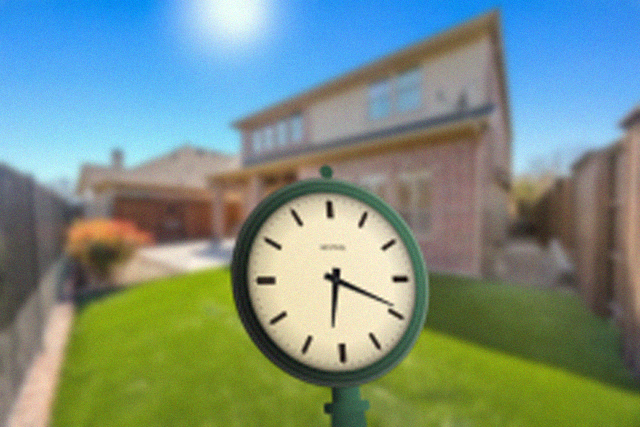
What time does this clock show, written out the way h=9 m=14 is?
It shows h=6 m=19
